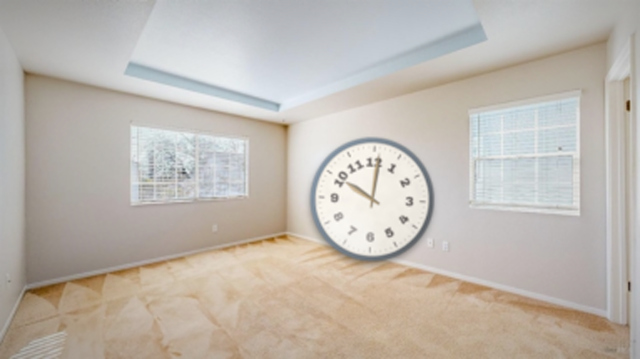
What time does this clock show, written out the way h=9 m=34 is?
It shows h=10 m=1
